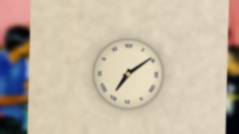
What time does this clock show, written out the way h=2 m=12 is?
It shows h=7 m=9
